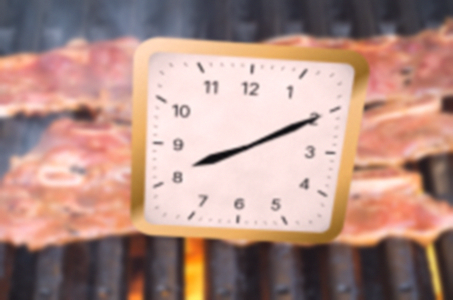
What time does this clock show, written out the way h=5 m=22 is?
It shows h=8 m=10
